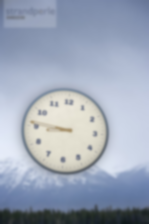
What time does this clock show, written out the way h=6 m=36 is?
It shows h=8 m=46
